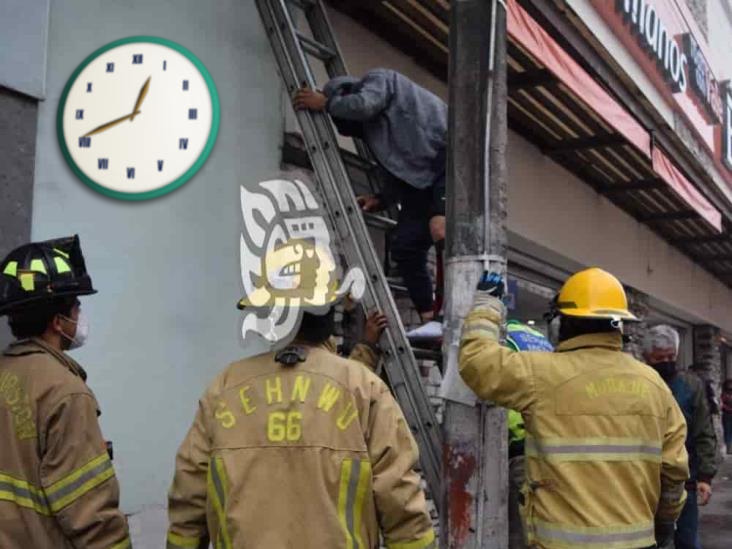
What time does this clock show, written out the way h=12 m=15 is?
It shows h=12 m=41
